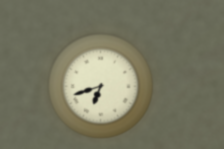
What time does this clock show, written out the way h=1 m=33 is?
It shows h=6 m=42
